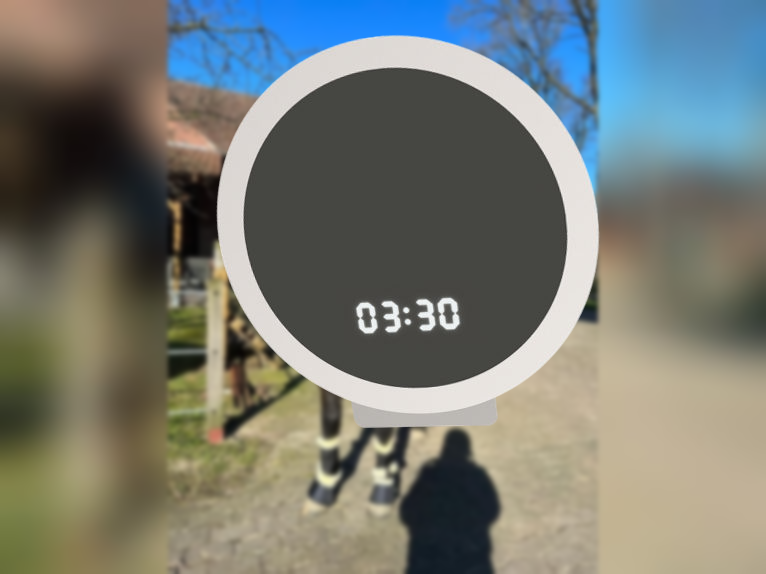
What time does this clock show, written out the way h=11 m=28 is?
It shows h=3 m=30
